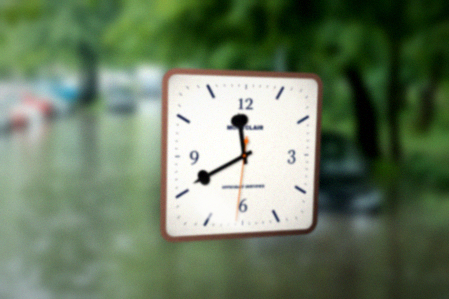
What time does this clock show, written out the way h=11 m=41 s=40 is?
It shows h=11 m=40 s=31
